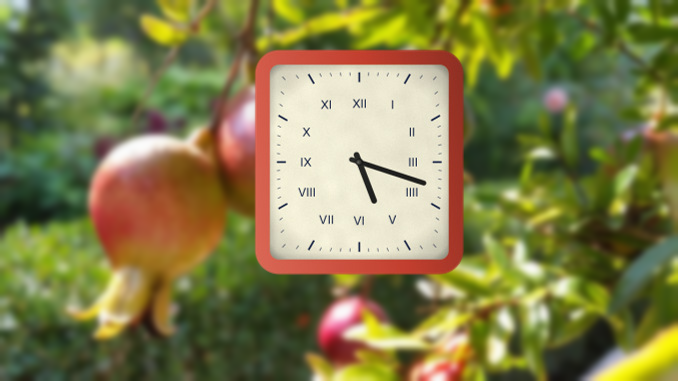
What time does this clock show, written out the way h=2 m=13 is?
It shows h=5 m=18
